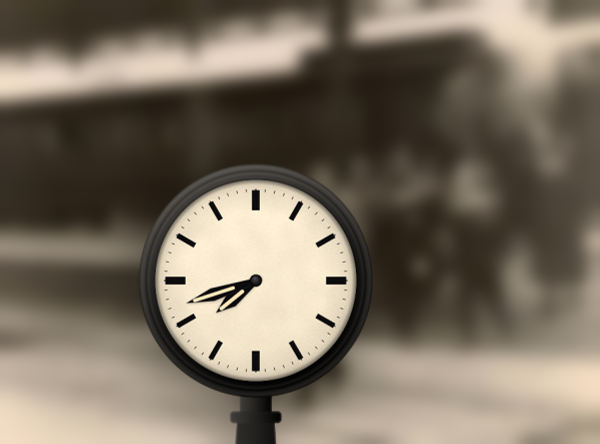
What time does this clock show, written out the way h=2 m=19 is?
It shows h=7 m=42
